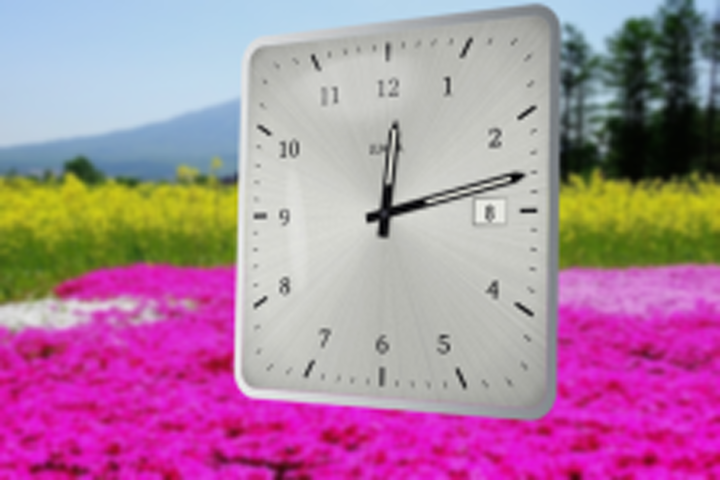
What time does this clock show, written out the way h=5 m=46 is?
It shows h=12 m=13
